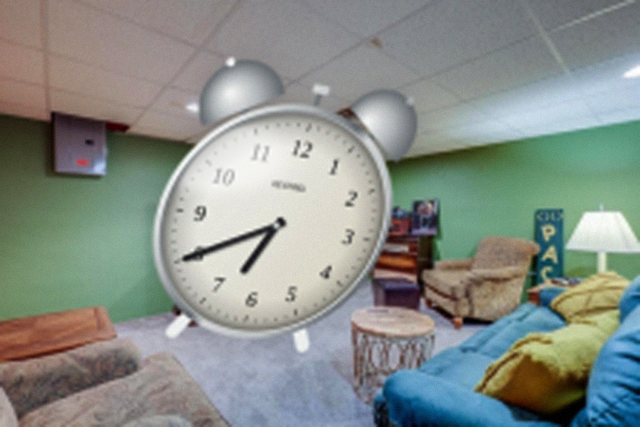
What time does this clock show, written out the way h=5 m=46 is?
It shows h=6 m=40
